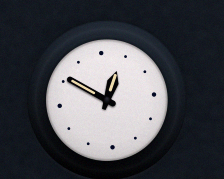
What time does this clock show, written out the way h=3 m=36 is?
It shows h=12 m=51
